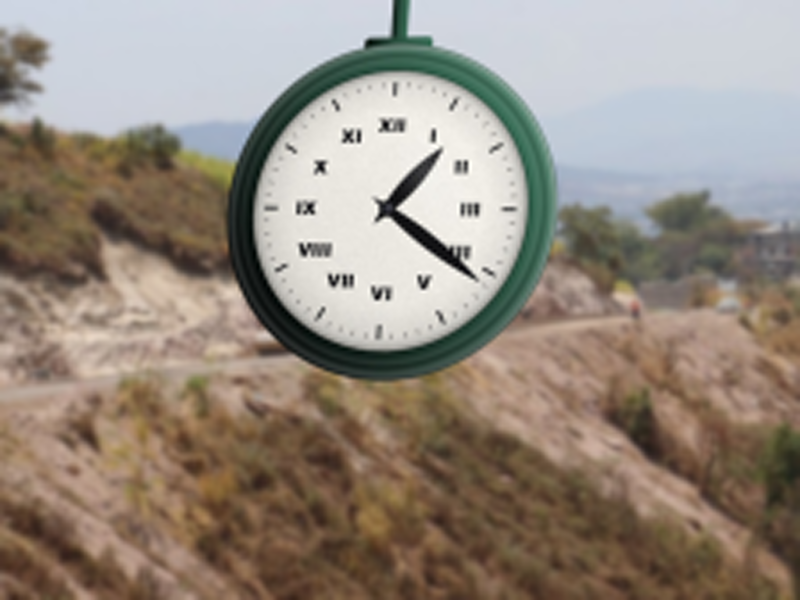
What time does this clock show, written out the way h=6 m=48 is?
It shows h=1 m=21
